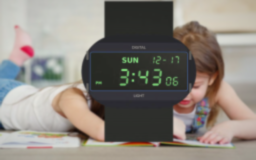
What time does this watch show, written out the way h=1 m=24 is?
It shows h=3 m=43
